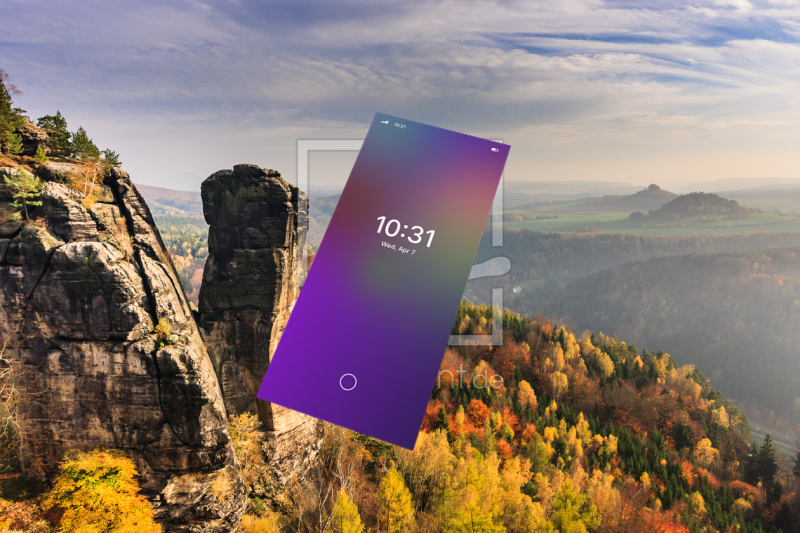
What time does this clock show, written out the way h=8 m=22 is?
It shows h=10 m=31
